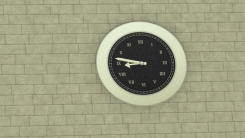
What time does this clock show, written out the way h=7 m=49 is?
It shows h=8 m=47
